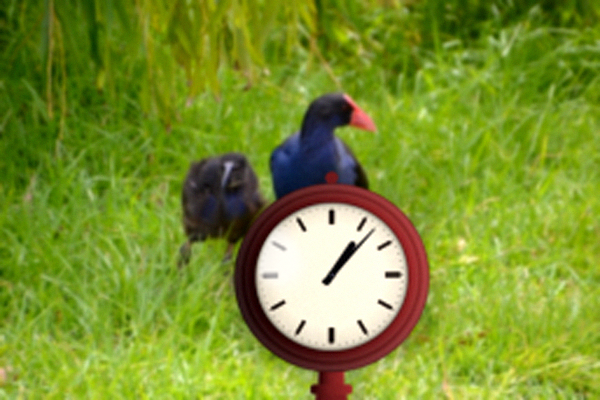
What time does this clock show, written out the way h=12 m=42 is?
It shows h=1 m=7
